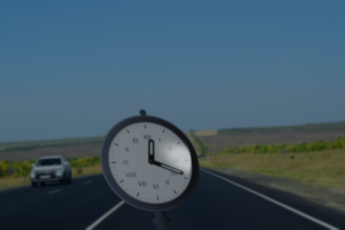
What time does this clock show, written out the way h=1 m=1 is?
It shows h=12 m=19
